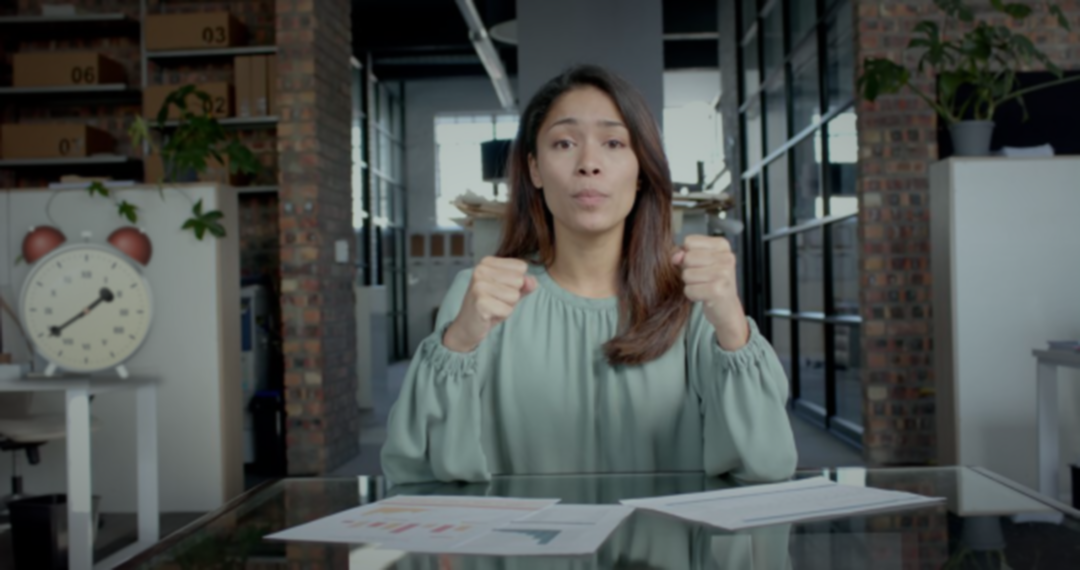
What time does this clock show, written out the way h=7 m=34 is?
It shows h=1 m=39
